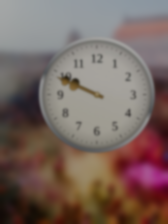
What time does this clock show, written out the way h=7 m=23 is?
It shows h=9 m=49
